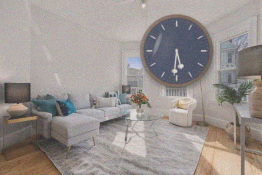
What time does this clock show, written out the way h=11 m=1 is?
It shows h=5 m=31
